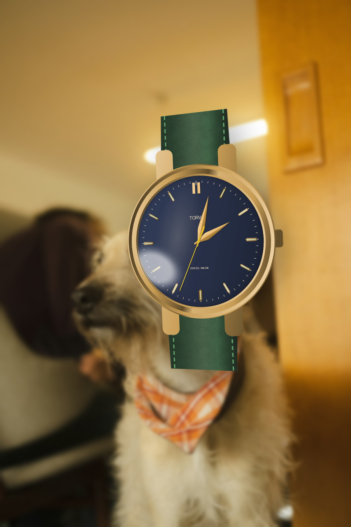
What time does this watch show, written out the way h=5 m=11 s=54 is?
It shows h=2 m=2 s=34
